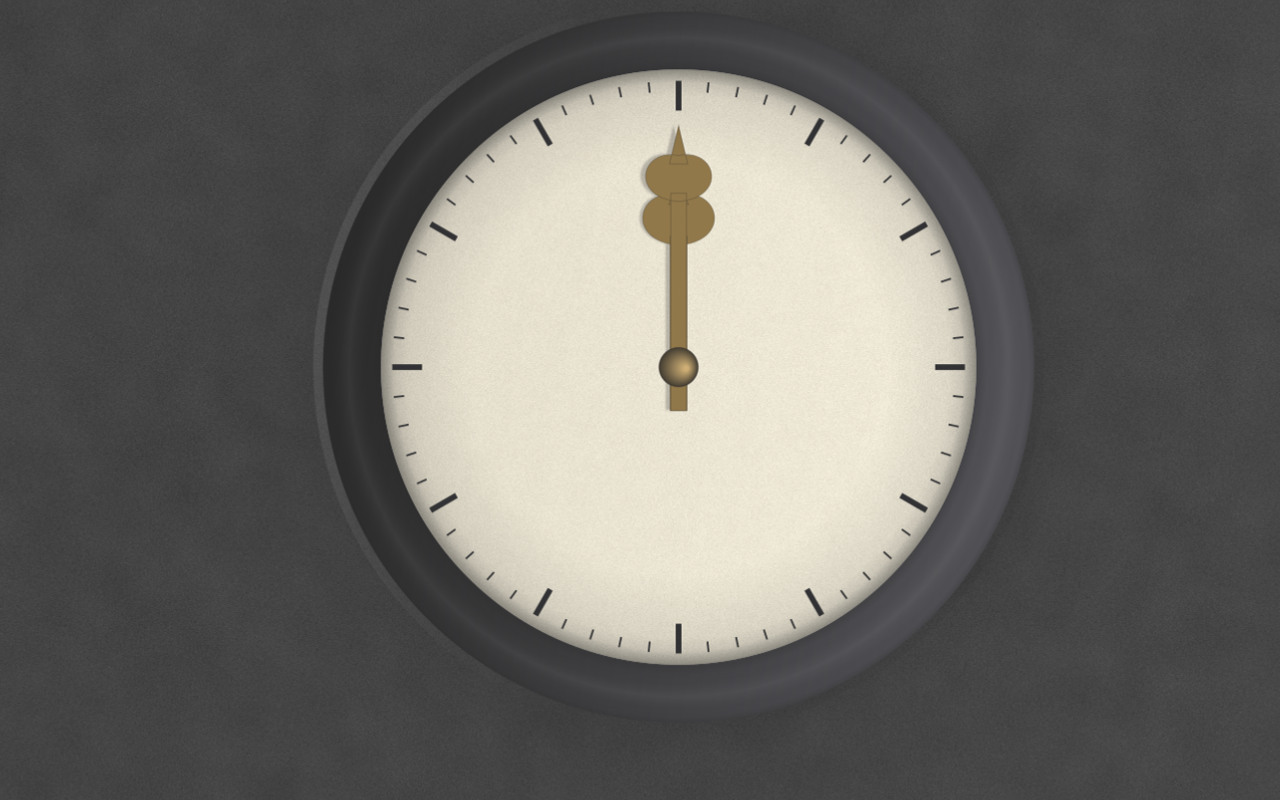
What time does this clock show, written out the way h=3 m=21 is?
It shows h=12 m=0
